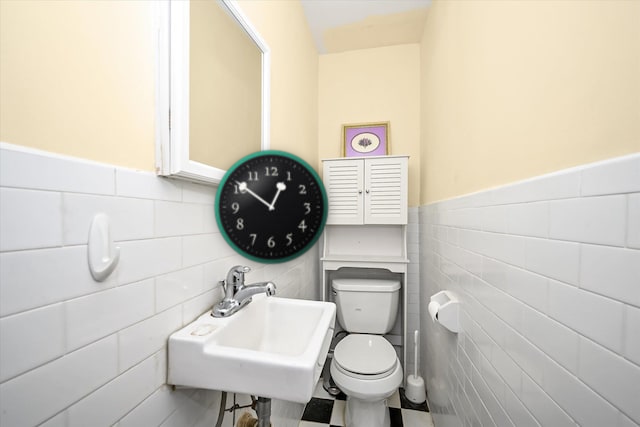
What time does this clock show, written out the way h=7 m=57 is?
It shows h=12 m=51
